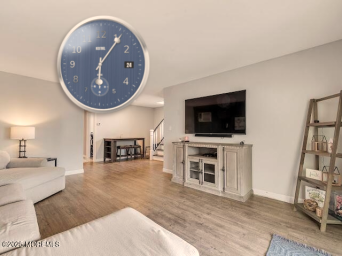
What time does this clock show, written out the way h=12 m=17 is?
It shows h=6 m=6
